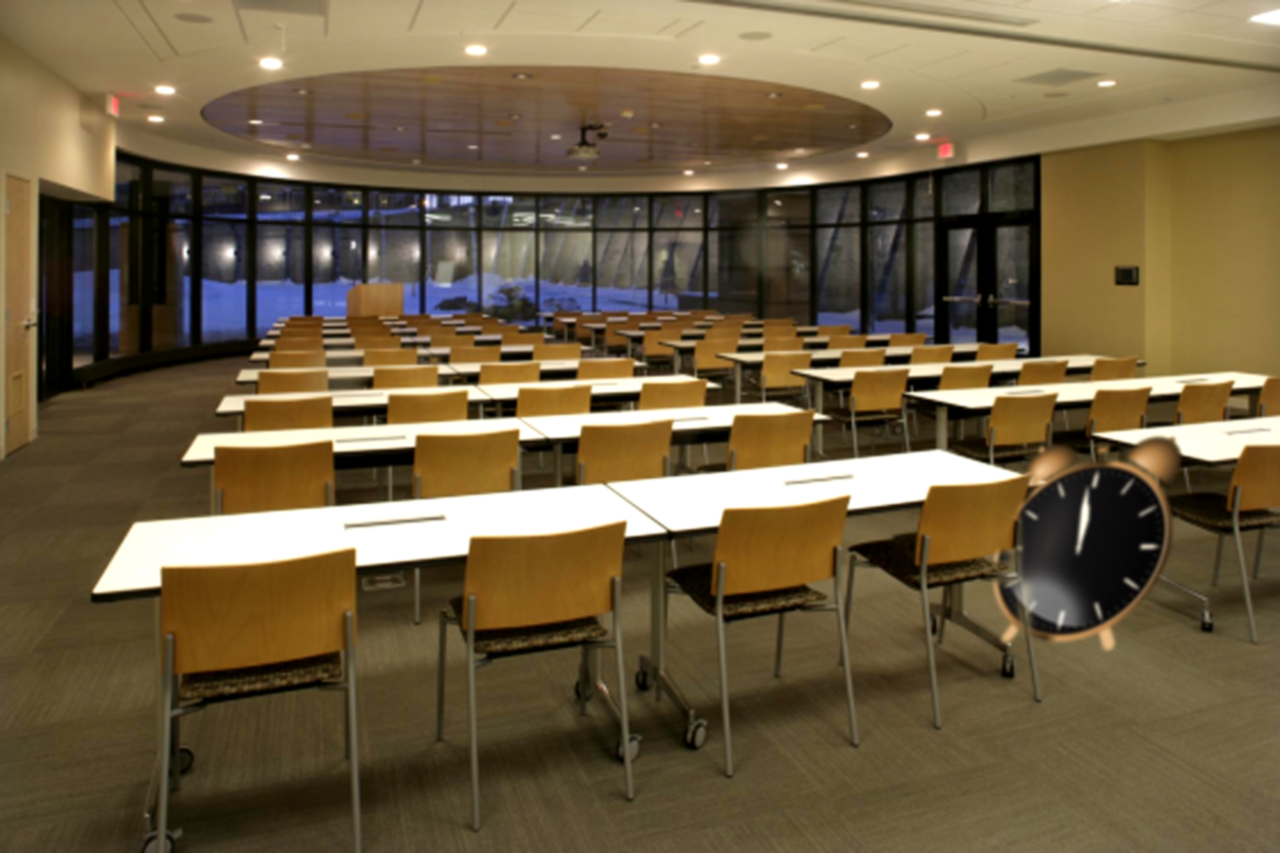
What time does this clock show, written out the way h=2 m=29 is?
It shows h=11 m=59
